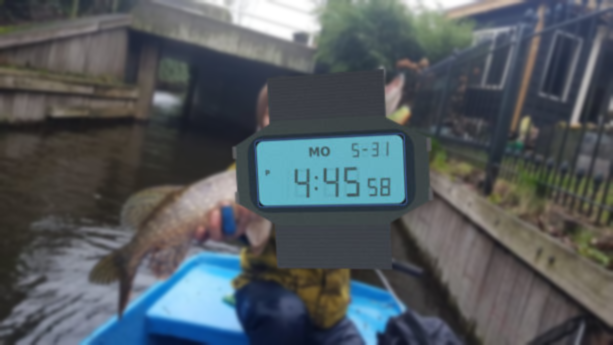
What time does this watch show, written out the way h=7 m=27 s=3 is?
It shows h=4 m=45 s=58
